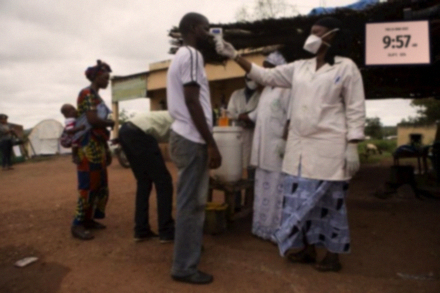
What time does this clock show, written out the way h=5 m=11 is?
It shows h=9 m=57
